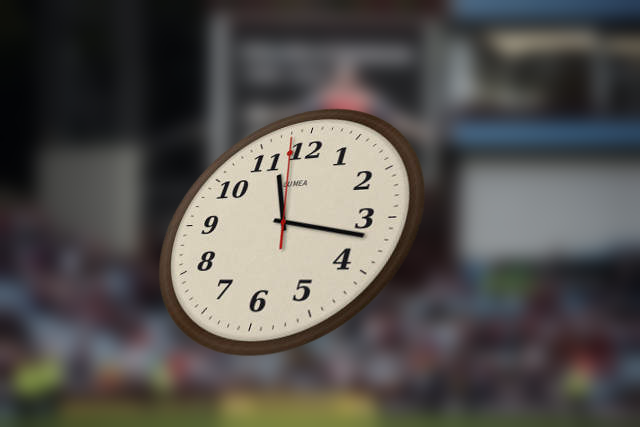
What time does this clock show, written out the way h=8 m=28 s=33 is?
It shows h=11 m=16 s=58
